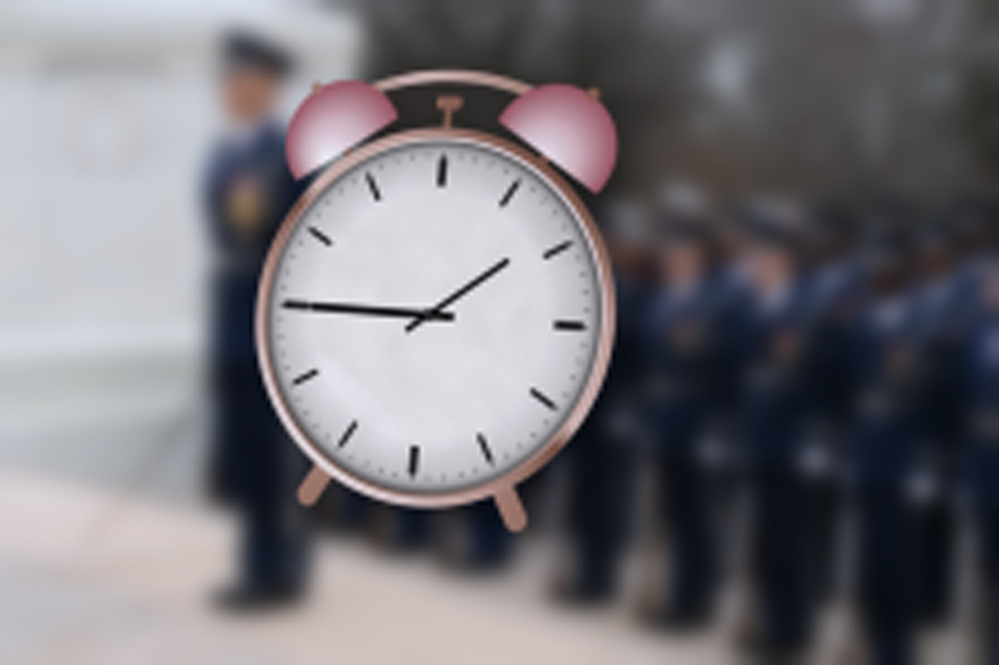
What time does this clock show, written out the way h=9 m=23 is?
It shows h=1 m=45
